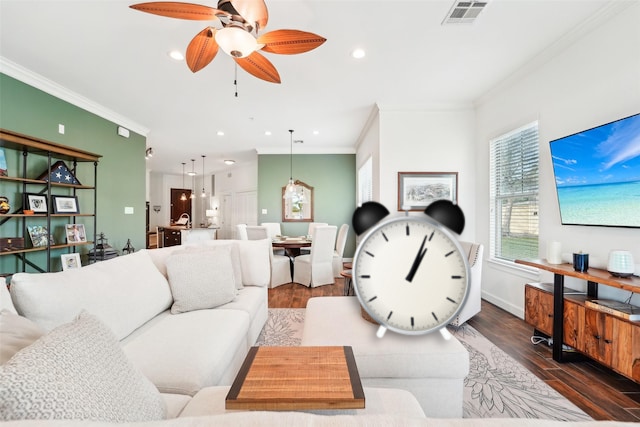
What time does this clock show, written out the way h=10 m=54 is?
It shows h=1 m=4
